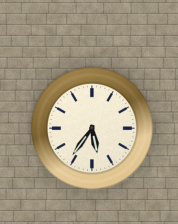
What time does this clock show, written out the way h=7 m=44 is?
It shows h=5 m=36
